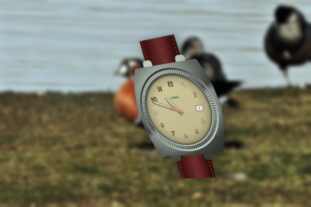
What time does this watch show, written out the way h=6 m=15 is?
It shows h=10 m=49
